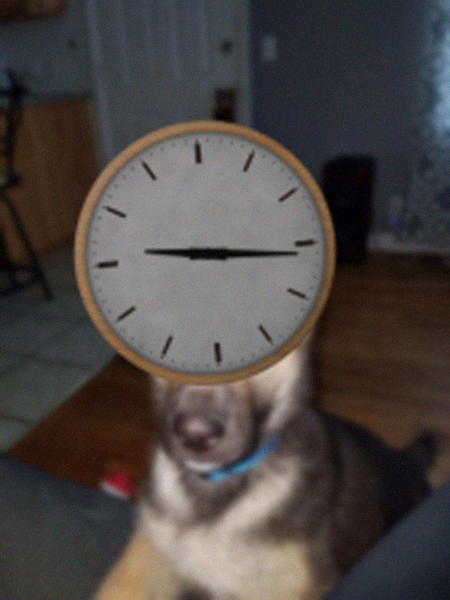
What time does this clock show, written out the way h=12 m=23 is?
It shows h=9 m=16
